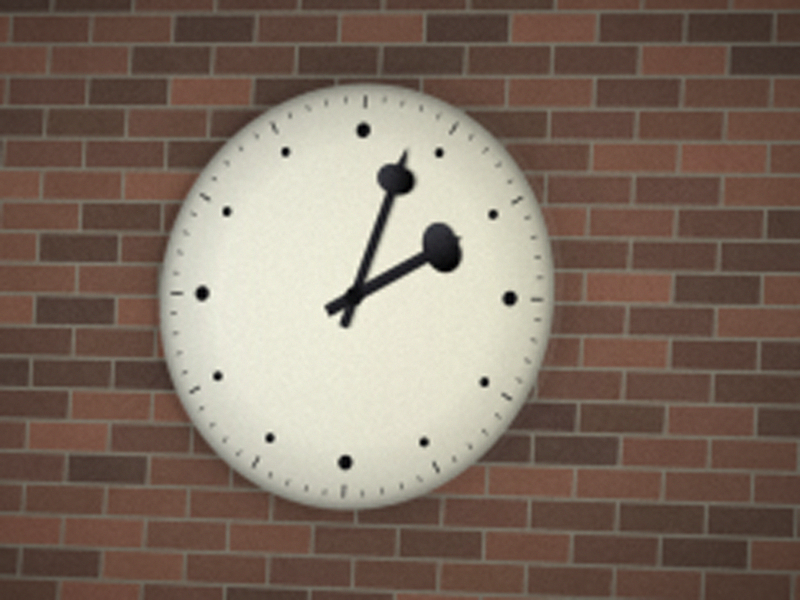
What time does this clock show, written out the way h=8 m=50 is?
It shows h=2 m=3
